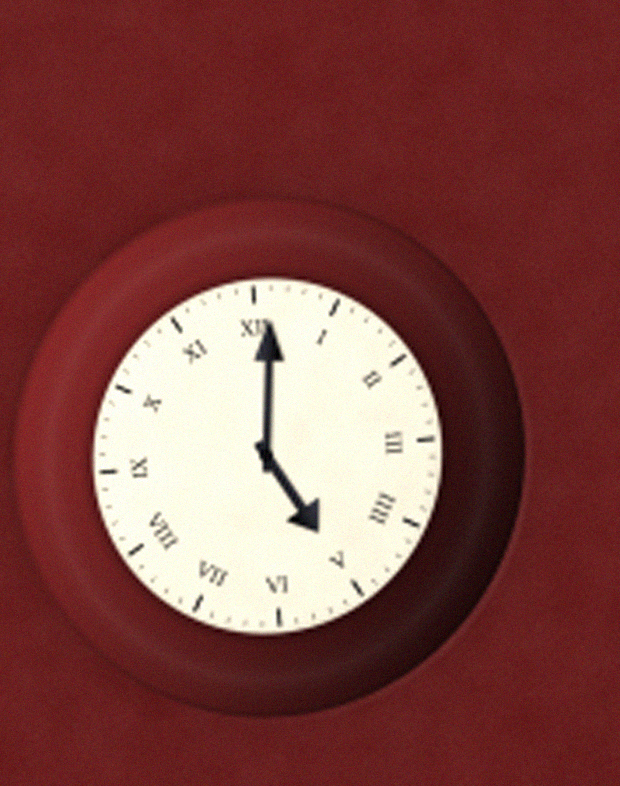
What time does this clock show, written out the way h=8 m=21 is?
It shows h=5 m=1
